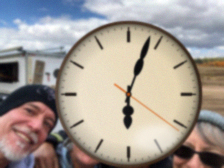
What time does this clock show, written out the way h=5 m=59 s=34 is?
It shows h=6 m=3 s=21
